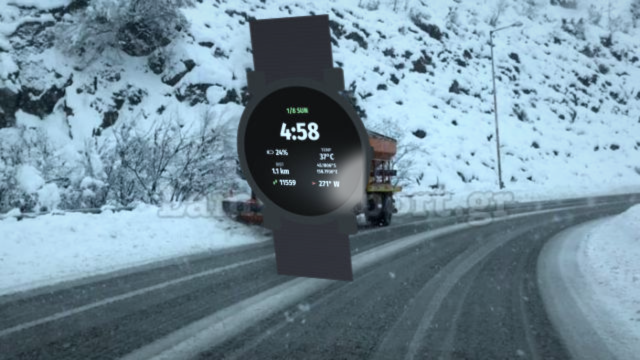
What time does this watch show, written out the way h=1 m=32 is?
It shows h=4 m=58
